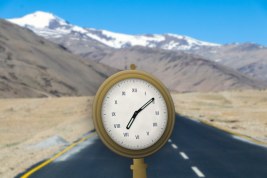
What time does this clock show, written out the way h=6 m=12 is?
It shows h=7 m=9
